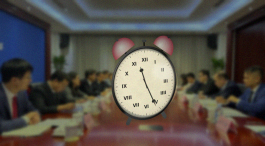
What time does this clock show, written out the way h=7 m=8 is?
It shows h=11 m=26
